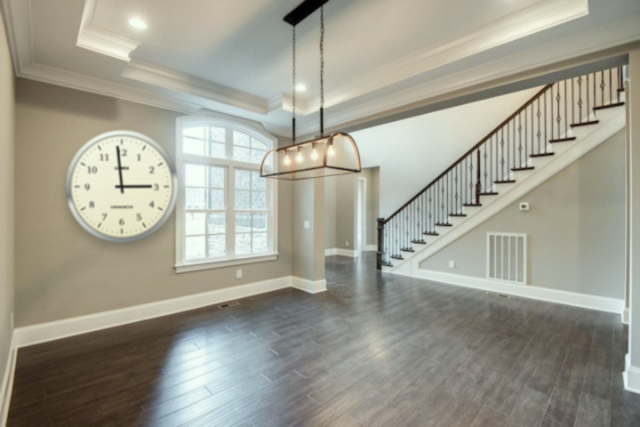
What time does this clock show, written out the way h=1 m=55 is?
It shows h=2 m=59
